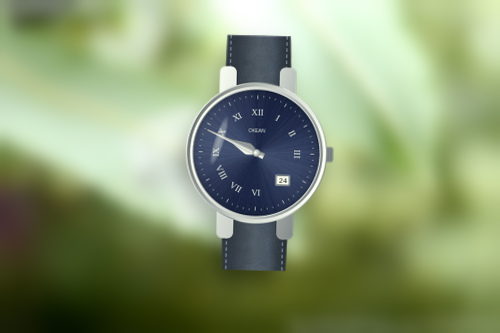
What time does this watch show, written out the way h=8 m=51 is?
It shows h=9 m=49
